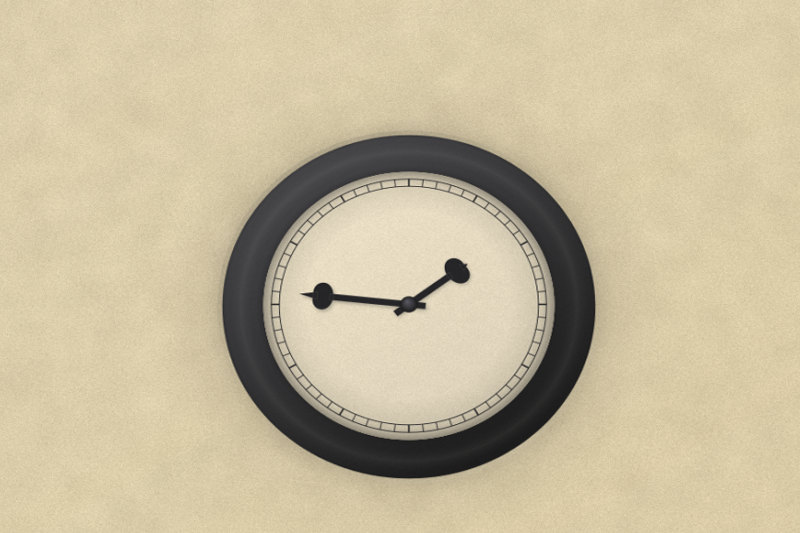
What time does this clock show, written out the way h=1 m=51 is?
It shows h=1 m=46
